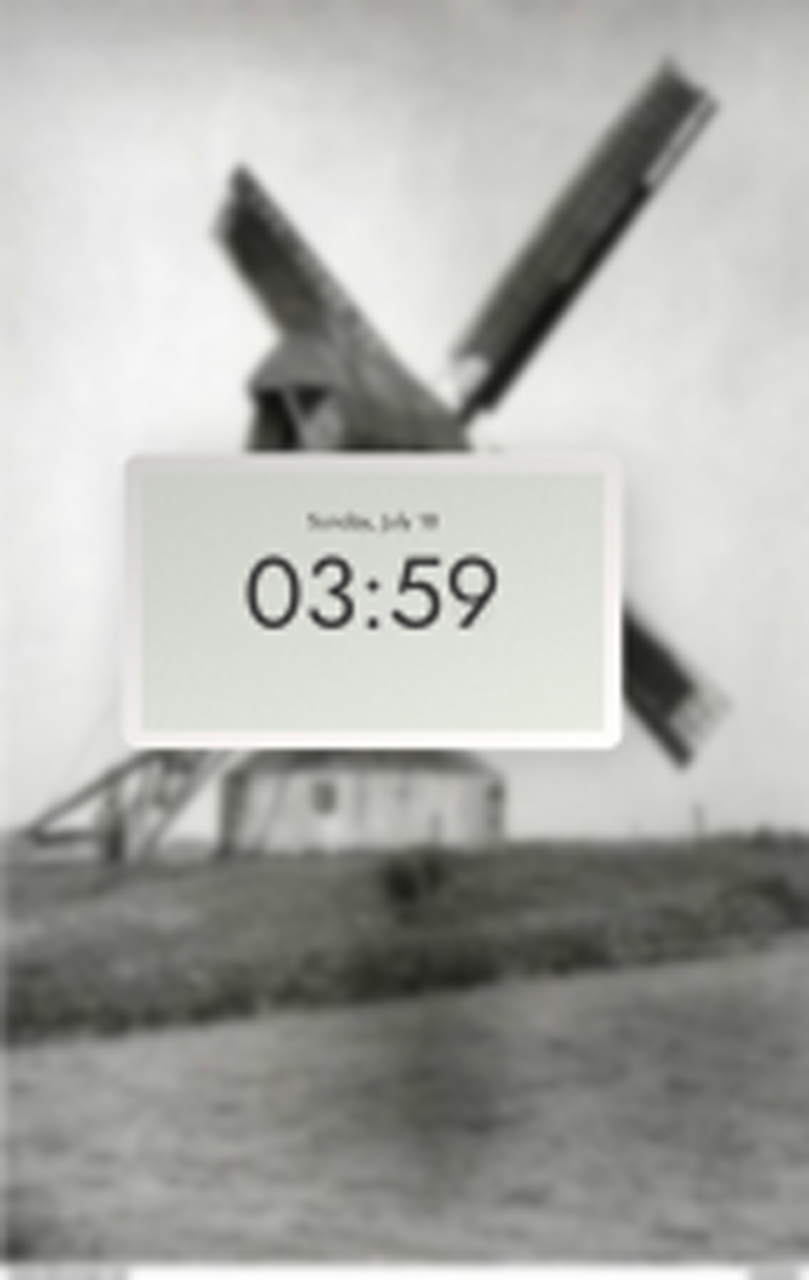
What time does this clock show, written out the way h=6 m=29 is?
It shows h=3 m=59
